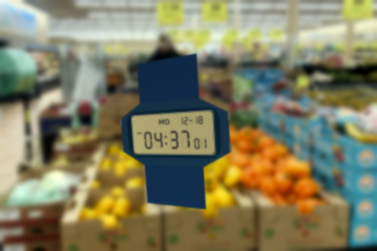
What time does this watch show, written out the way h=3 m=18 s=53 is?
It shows h=4 m=37 s=1
